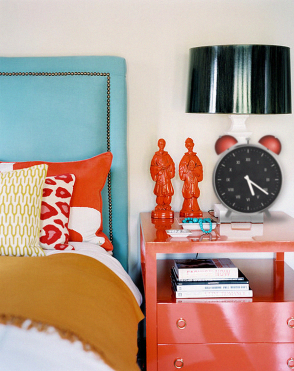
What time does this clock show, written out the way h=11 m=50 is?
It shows h=5 m=21
